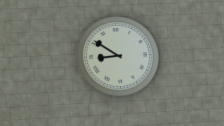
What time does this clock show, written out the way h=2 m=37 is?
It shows h=8 m=51
